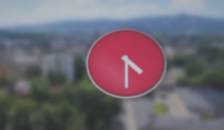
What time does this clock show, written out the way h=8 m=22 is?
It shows h=4 m=30
